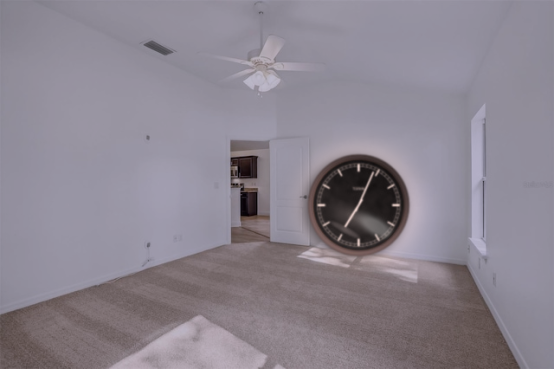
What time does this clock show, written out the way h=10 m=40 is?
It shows h=7 m=4
